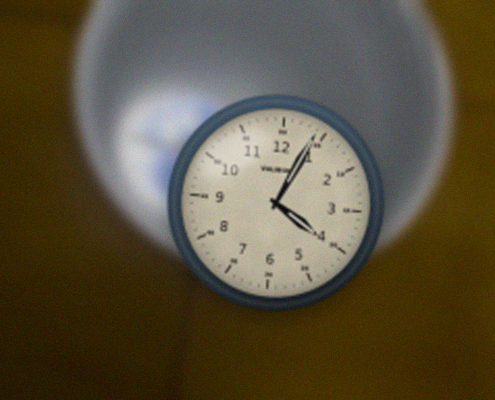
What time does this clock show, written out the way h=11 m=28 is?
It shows h=4 m=4
